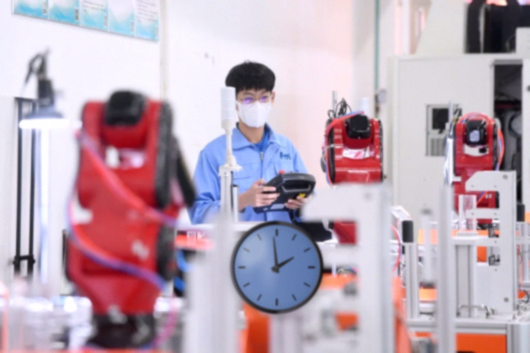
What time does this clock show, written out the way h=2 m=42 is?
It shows h=1 m=59
